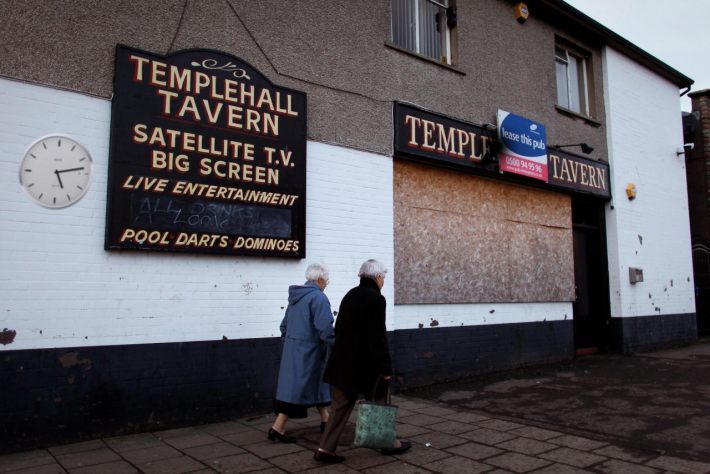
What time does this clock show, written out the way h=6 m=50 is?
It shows h=5 m=13
